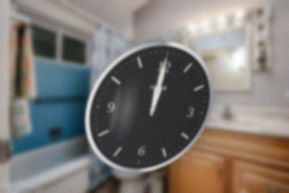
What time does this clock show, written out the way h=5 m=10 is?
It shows h=12 m=0
